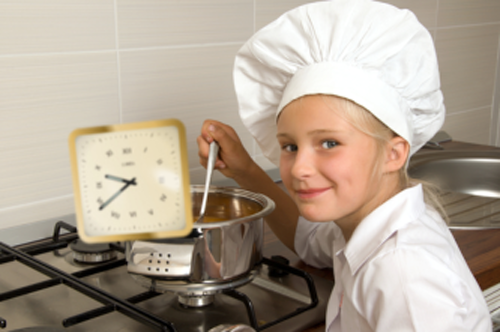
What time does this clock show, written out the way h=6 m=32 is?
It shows h=9 m=39
